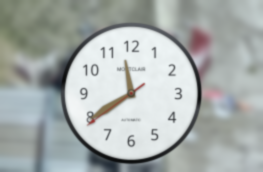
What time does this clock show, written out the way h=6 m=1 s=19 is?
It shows h=11 m=39 s=39
